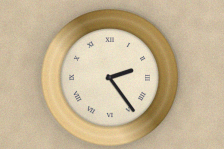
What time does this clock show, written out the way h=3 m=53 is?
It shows h=2 m=24
